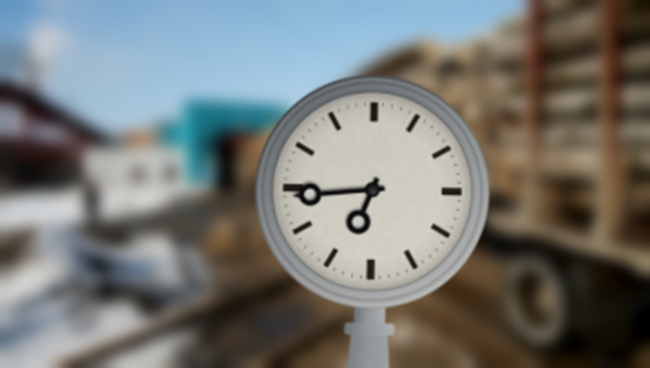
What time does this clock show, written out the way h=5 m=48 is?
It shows h=6 m=44
